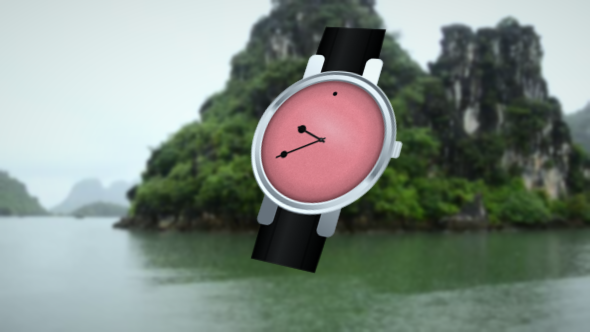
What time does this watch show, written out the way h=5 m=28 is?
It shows h=9 m=40
